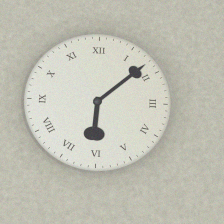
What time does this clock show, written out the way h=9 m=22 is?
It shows h=6 m=8
